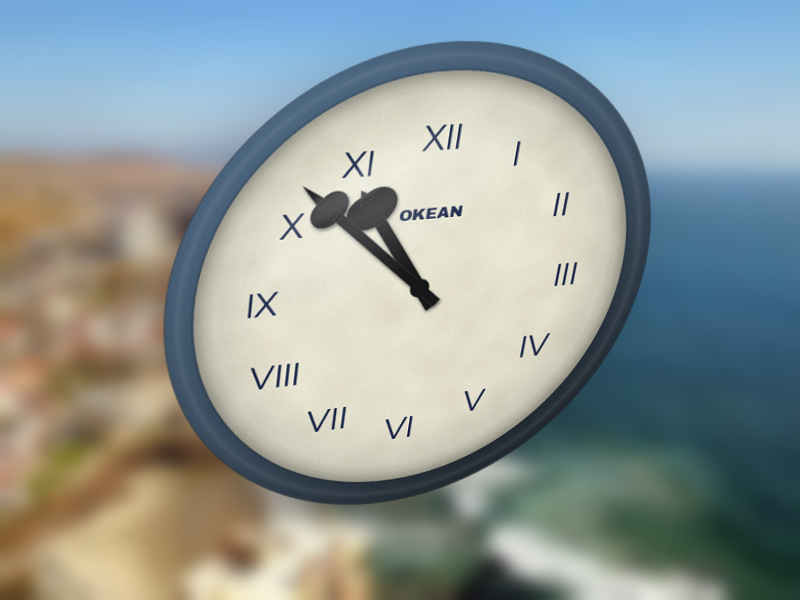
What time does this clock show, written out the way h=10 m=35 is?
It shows h=10 m=52
